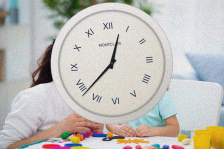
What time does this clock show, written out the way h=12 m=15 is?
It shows h=12 m=38
